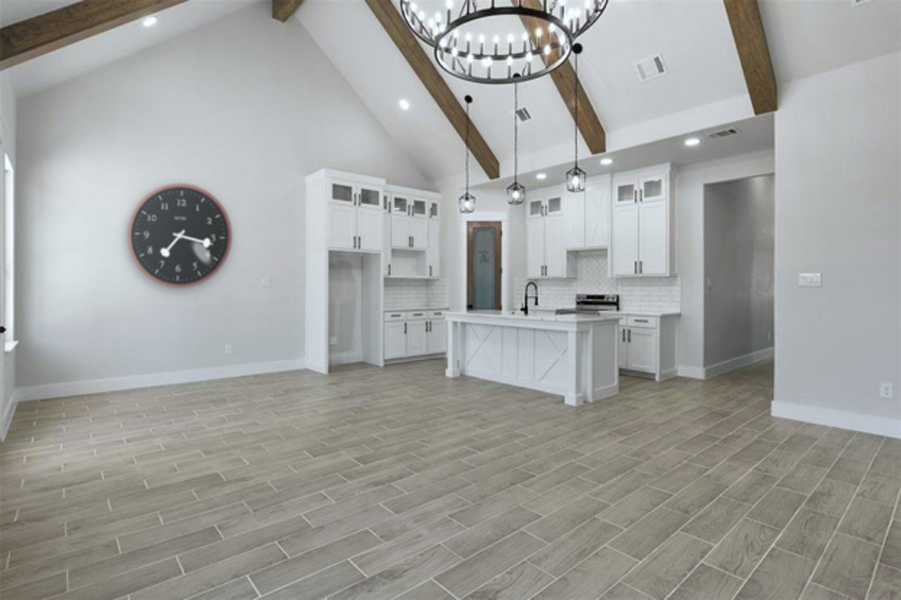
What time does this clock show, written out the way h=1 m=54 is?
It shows h=7 m=17
